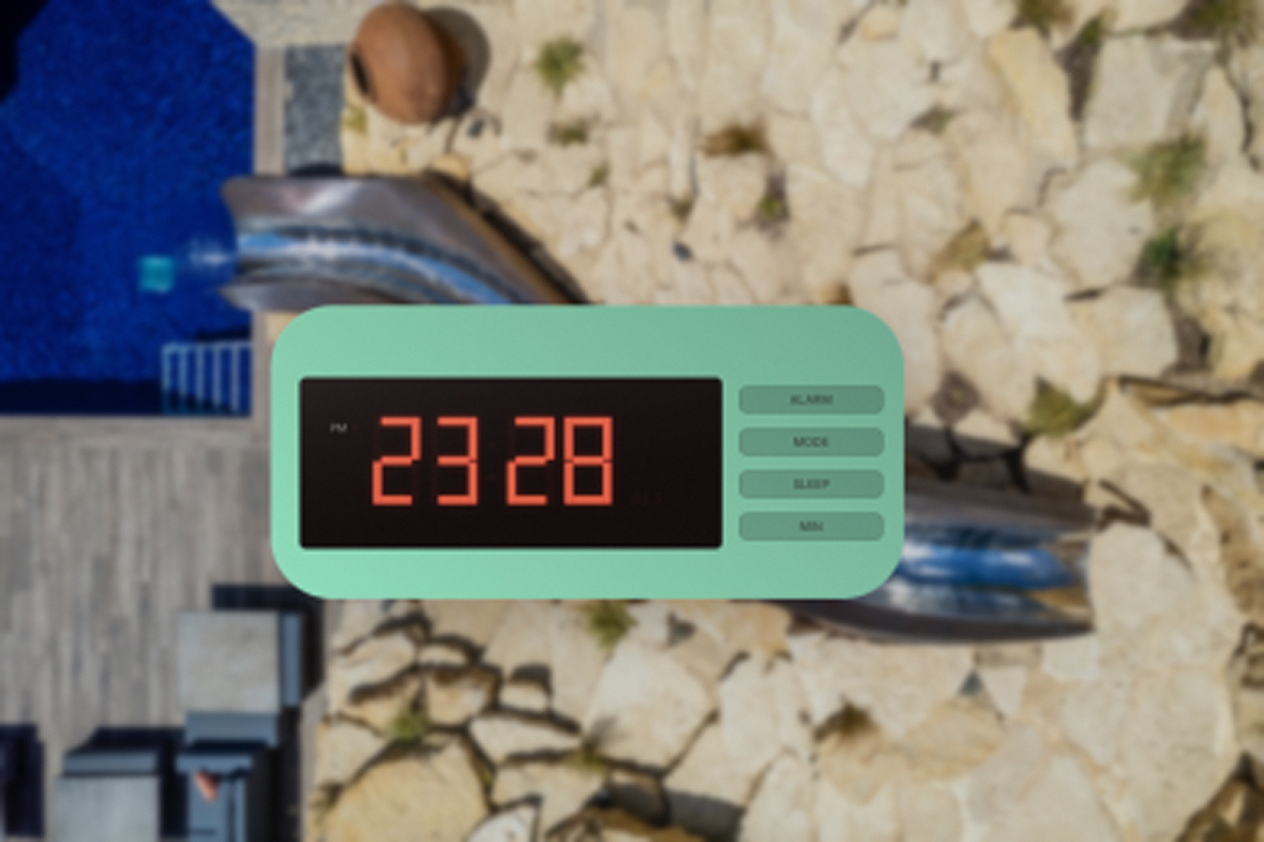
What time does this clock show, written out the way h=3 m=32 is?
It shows h=23 m=28
